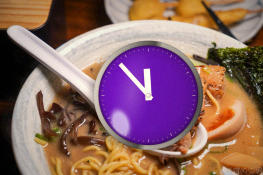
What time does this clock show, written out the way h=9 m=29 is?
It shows h=11 m=53
